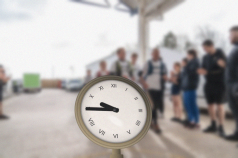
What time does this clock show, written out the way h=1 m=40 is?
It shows h=9 m=45
